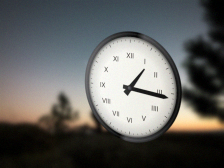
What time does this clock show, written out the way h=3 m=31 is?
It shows h=1 m=16
